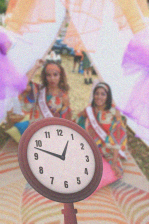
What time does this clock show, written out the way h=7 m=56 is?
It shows h=12 m=48
